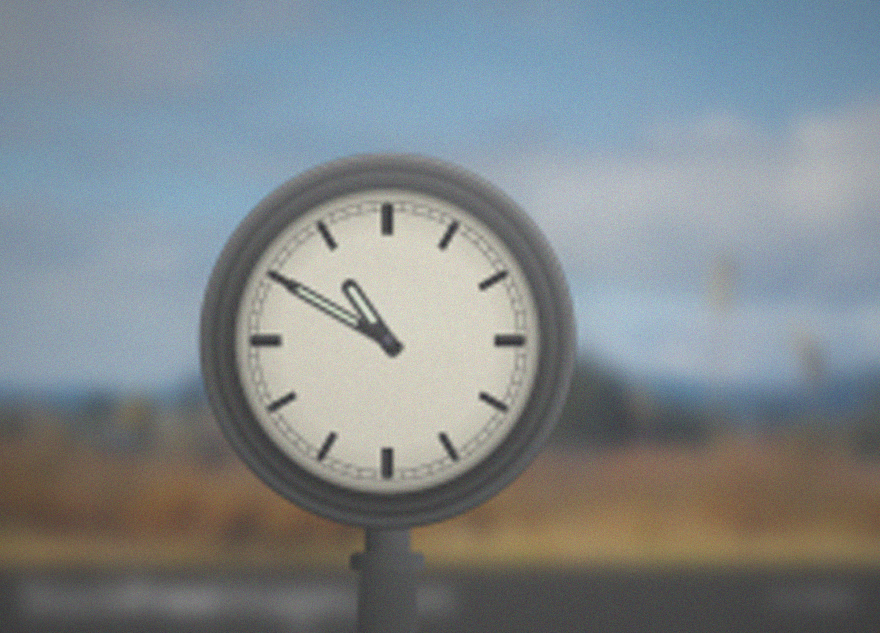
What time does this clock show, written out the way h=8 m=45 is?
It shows h=10 m=50
